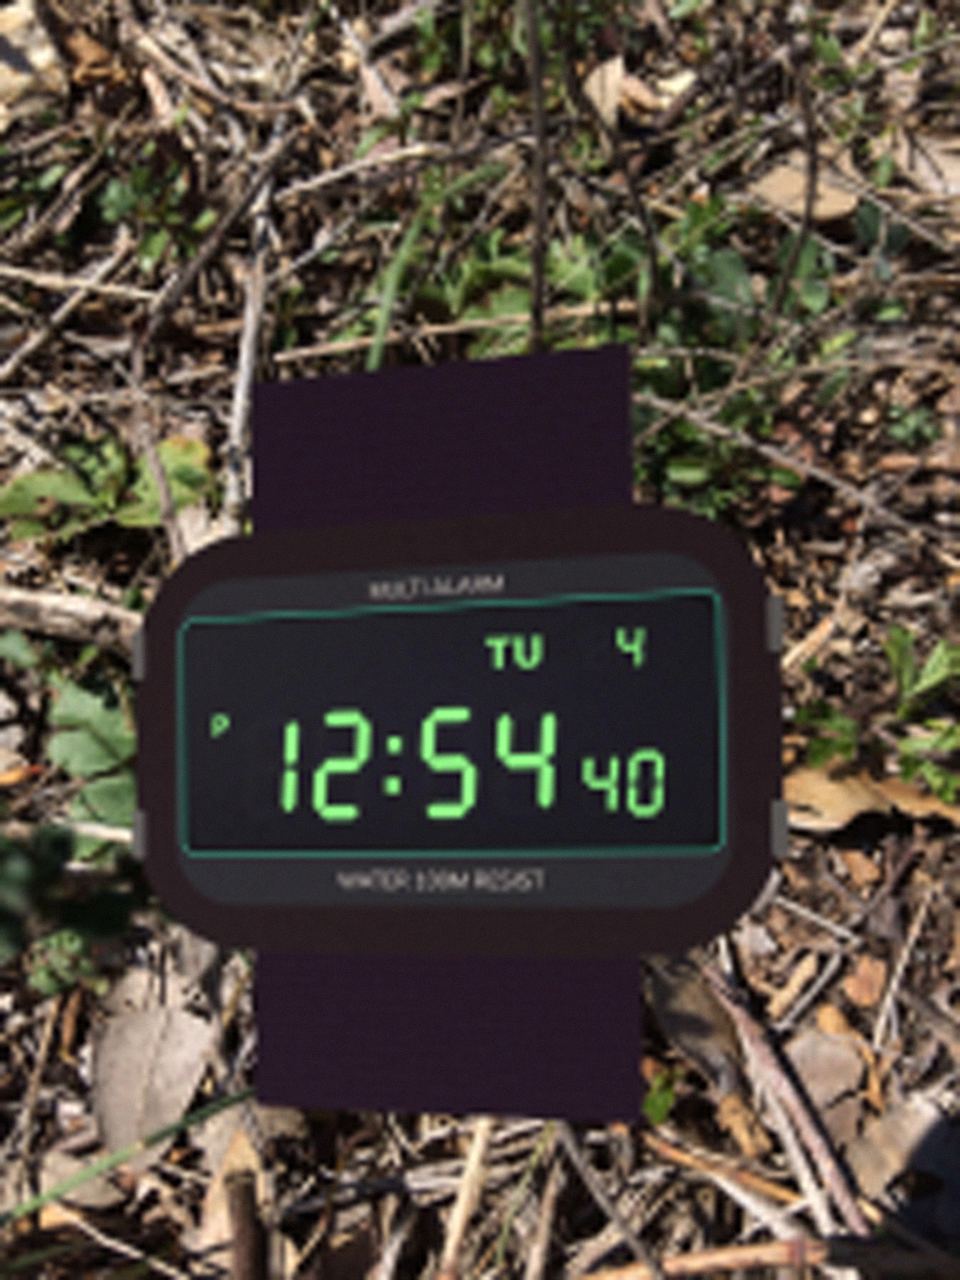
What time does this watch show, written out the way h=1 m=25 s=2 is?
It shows h=12 m=54 s=40
